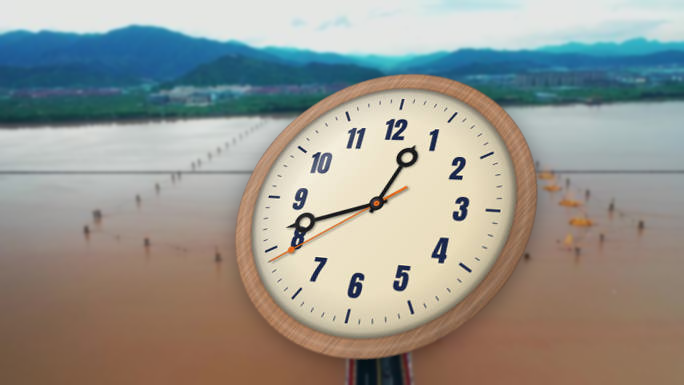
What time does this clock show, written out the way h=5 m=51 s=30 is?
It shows h=12 m=41 s=39
